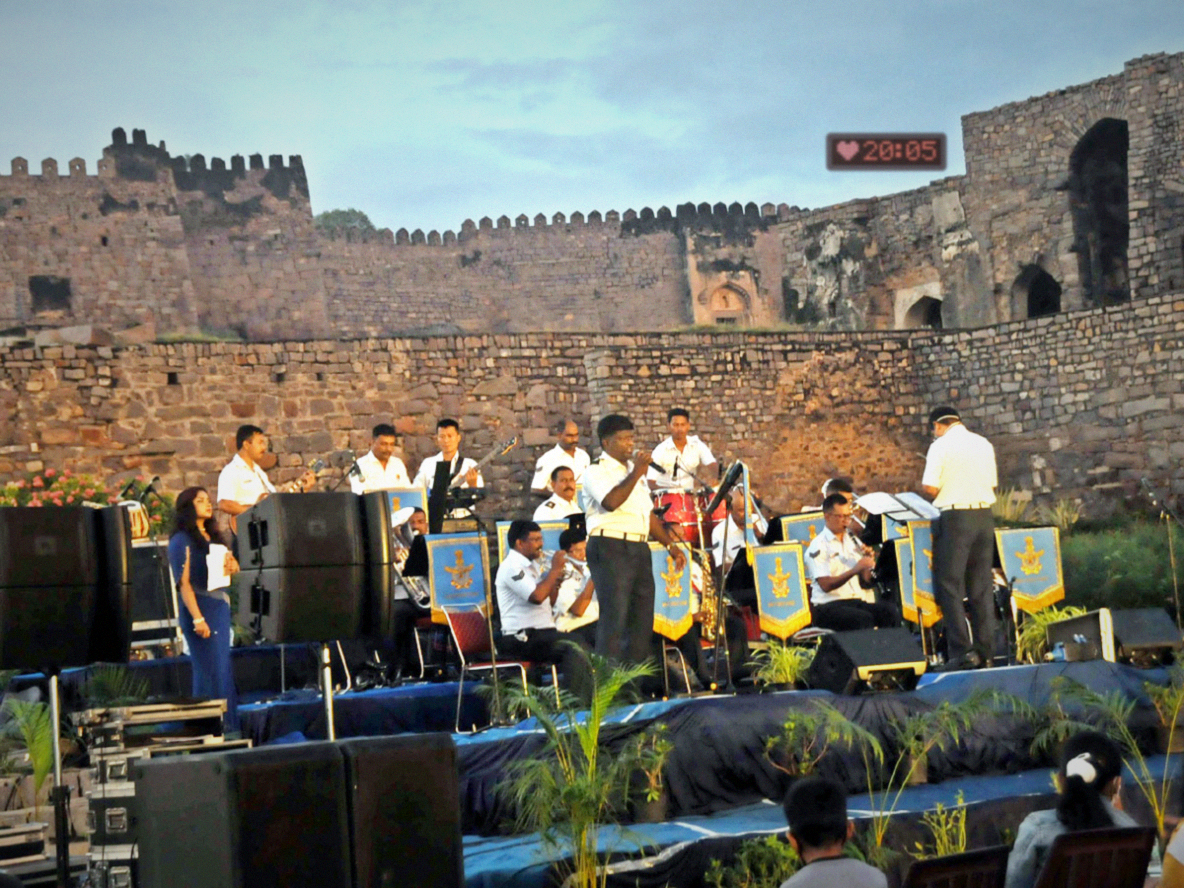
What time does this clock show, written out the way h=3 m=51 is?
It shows h=20 m=5
